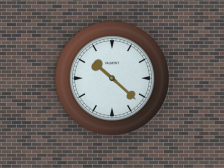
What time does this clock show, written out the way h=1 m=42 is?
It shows h=10 m=22
